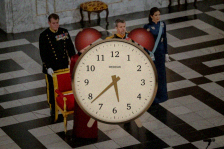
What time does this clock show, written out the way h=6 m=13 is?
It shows h=5 m=38
